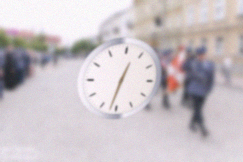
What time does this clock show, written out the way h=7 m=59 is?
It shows h=12 m=32
